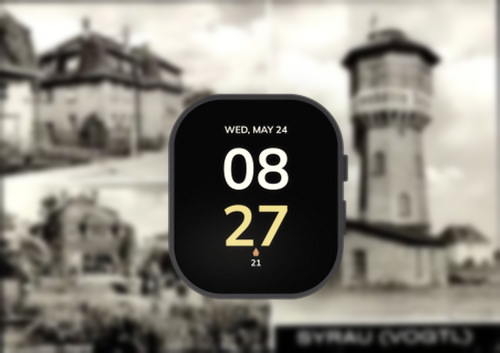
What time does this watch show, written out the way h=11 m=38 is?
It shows h=8 m=27
